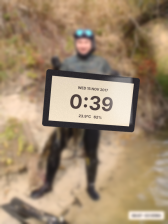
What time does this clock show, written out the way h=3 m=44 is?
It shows h=0 m=39
